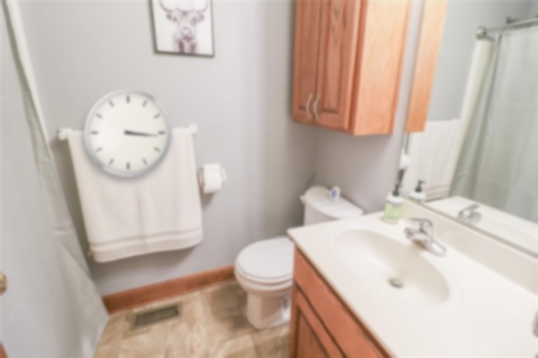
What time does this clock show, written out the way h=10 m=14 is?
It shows h=3 m=16
